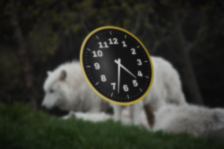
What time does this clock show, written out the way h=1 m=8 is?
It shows h=4 m=33
